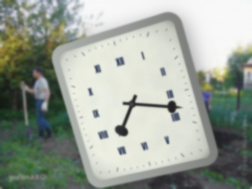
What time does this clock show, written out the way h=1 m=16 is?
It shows h=7 m=18
